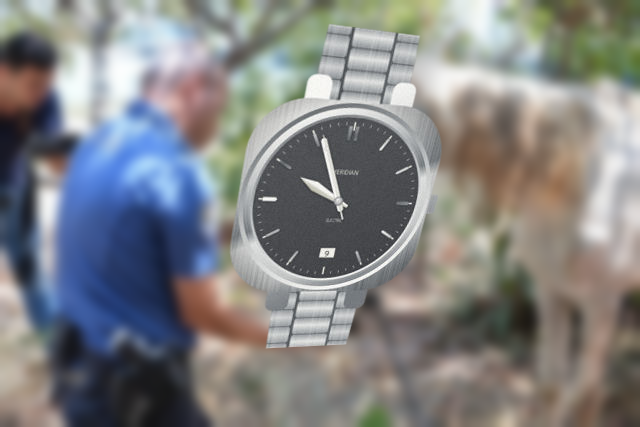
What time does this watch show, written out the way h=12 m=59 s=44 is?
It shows h=9 m=55 s=56
